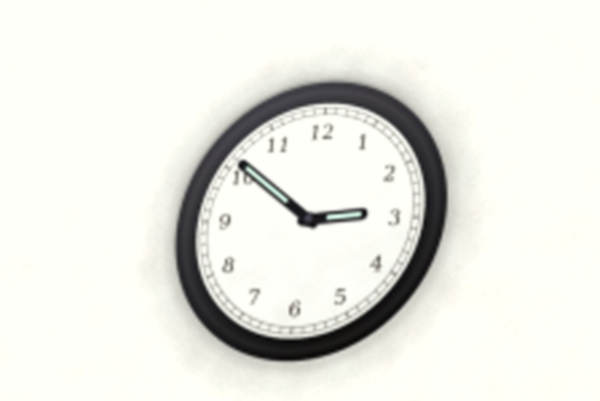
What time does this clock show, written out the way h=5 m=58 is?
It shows h=2 m=51
